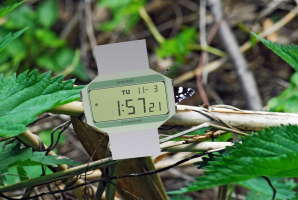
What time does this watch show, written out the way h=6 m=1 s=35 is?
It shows h=1 m=57 s=21
